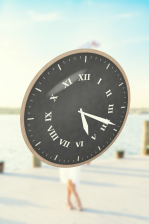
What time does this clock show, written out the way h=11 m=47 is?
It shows h=5 m=19
